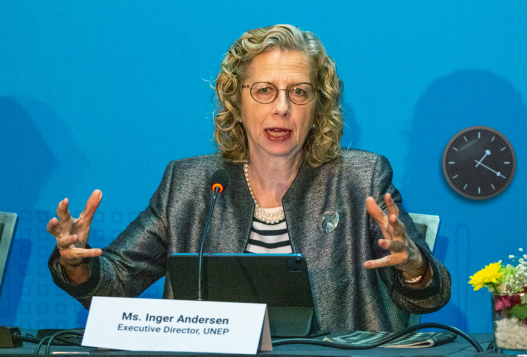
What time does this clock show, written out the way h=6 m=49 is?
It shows h=1 m=20
